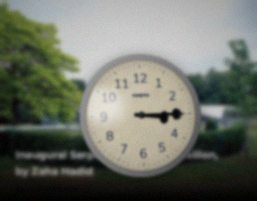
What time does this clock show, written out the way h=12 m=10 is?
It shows h=3 m=15
